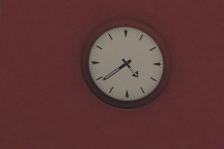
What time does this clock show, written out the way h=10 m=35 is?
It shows h=4 m=39
